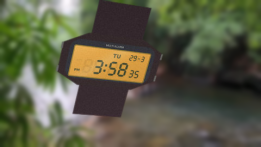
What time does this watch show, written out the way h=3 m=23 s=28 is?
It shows h=3 m=58 s=35
